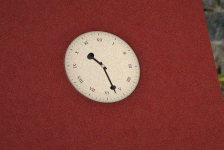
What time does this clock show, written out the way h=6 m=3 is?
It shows h=10 m=27
